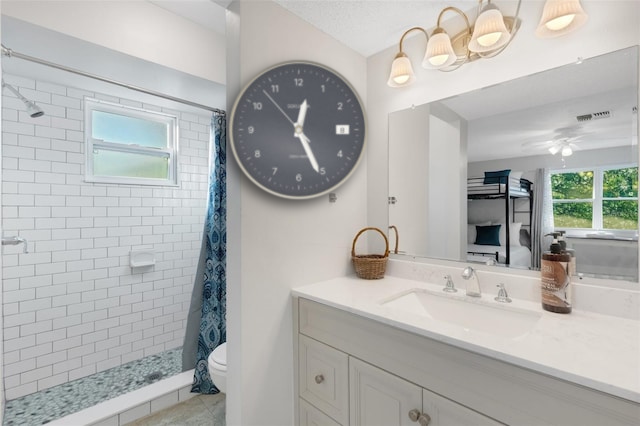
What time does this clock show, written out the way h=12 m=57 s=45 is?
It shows h=12 m=25 s=53
